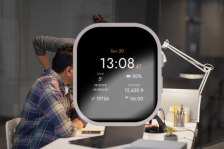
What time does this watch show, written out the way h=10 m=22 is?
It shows h=13 m=8
